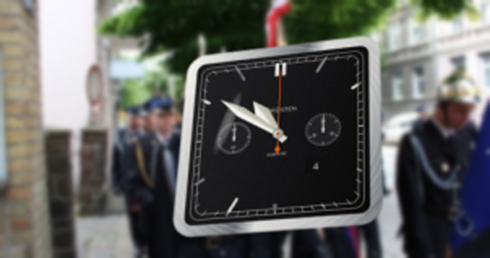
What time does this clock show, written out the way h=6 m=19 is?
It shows h=10 m=51
